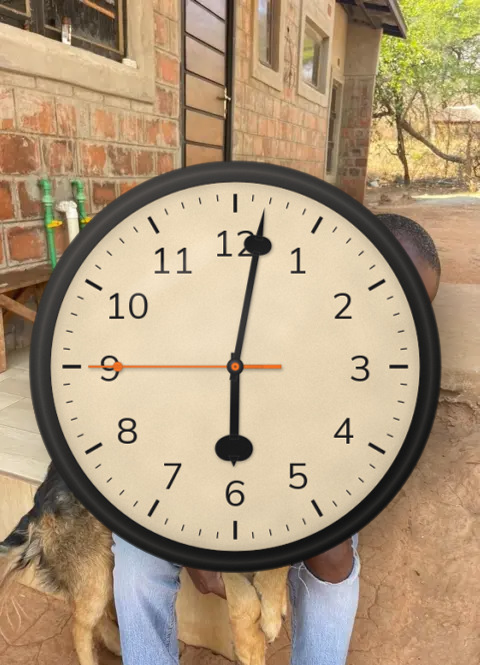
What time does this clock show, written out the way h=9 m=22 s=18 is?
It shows h=6 m=1 s=45
